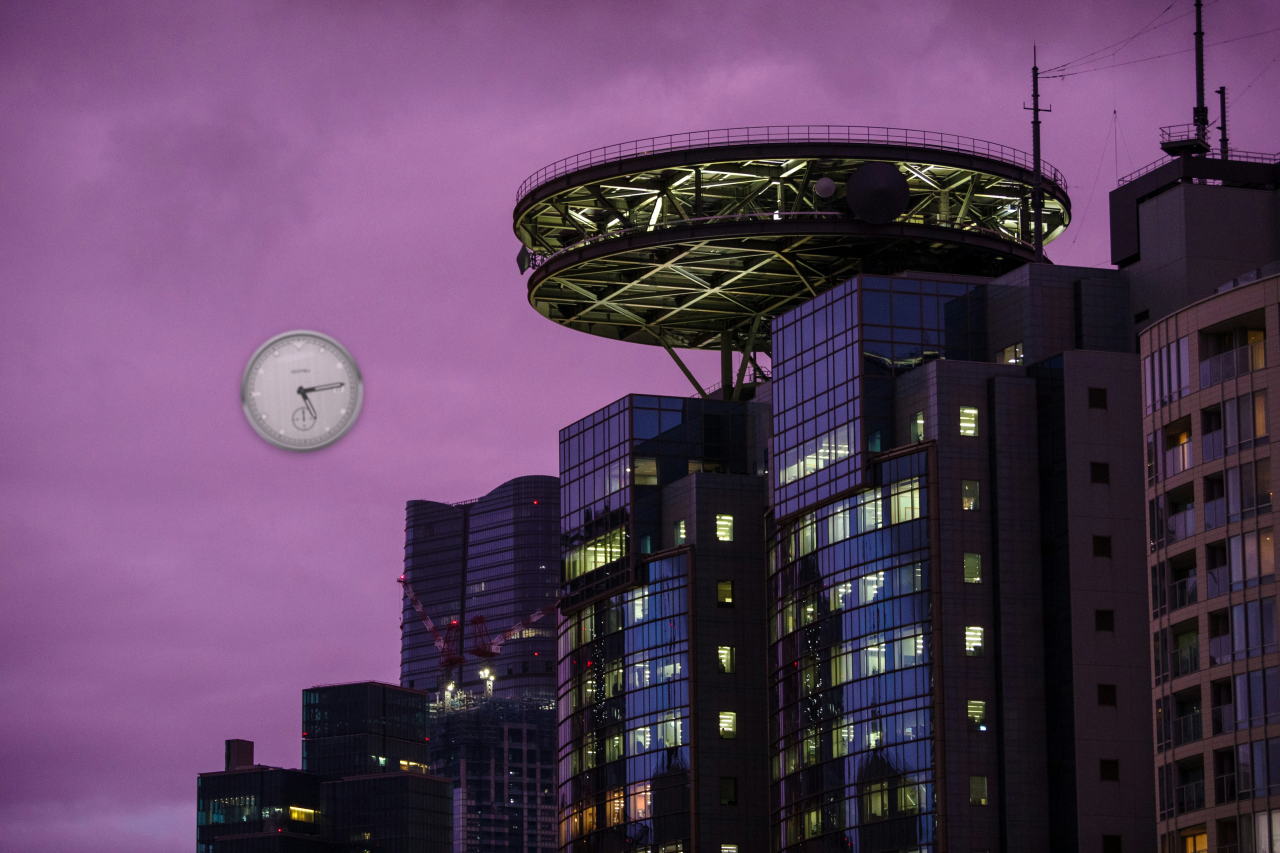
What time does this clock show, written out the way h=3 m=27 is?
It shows h=5 m=14
